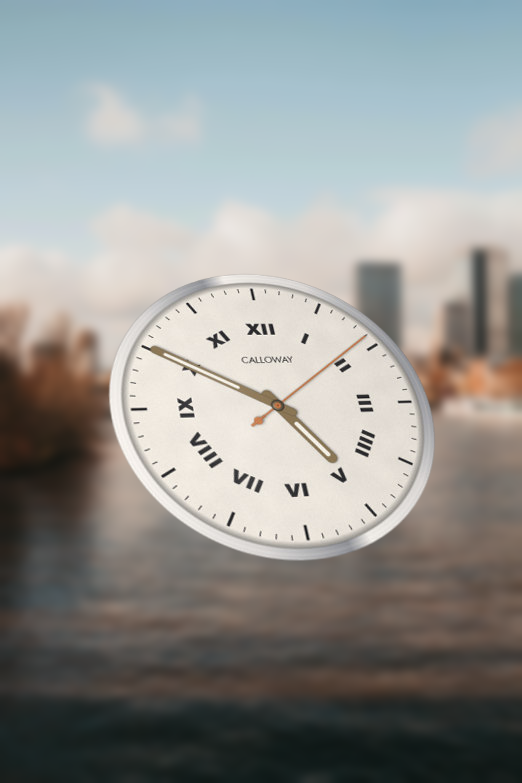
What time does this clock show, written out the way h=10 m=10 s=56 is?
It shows h=4 m=50 s=9
